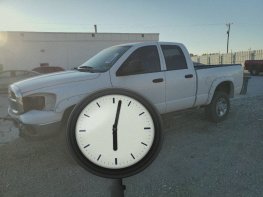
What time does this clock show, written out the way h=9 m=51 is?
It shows h=6 m=2
